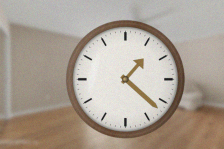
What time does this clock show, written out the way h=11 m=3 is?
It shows h=1 m=22
